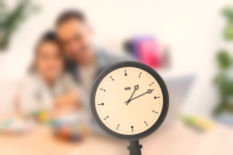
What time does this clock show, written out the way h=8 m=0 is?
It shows h=1 m=12
